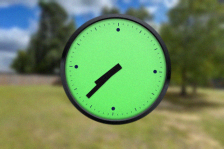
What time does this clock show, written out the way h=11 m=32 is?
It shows h=7 m=37
